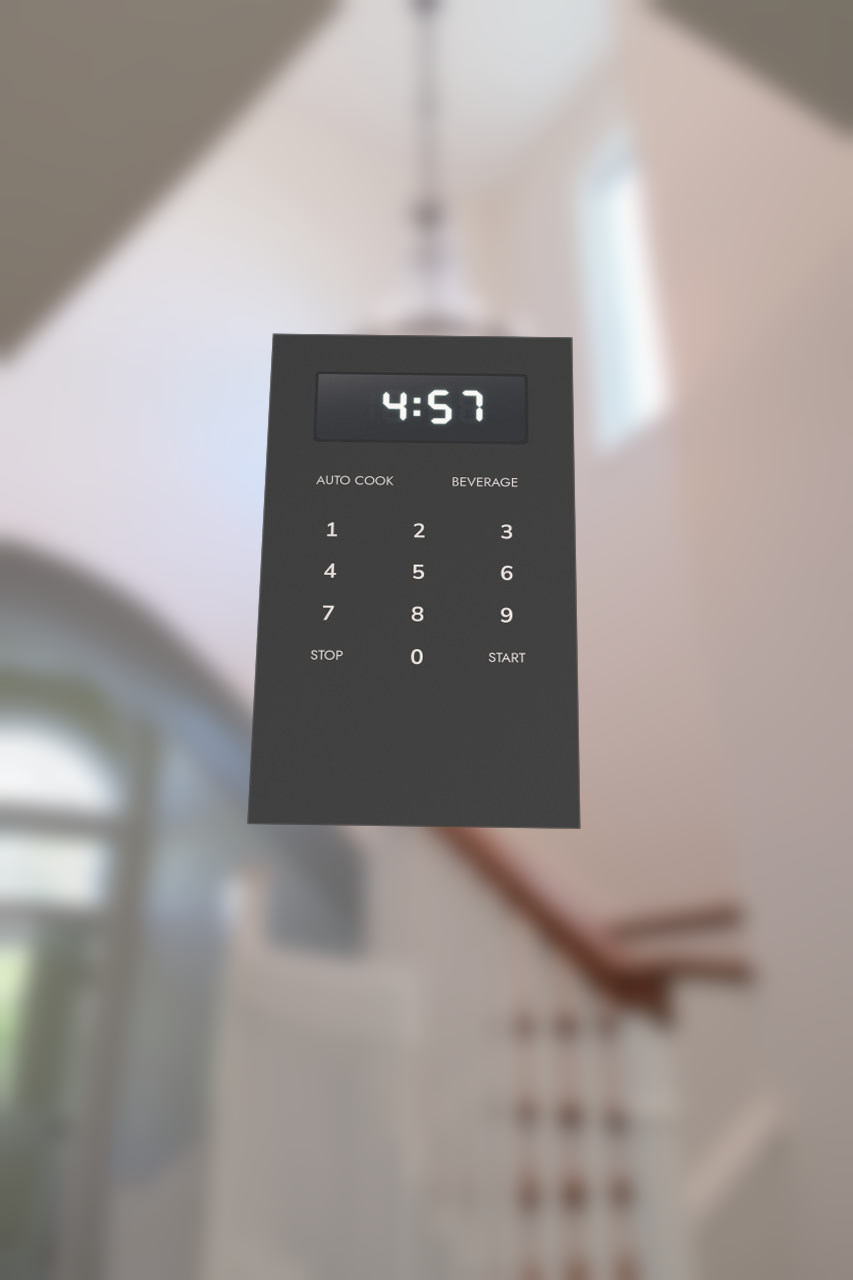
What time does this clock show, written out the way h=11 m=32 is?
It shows h=4 m=57
